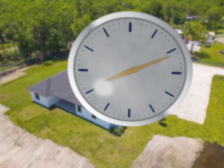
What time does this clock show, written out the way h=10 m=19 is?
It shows h=8 m=11
